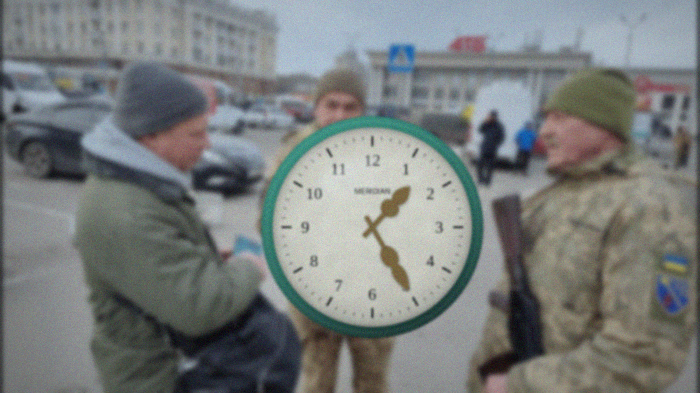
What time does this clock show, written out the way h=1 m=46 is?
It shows h=1 m=25
